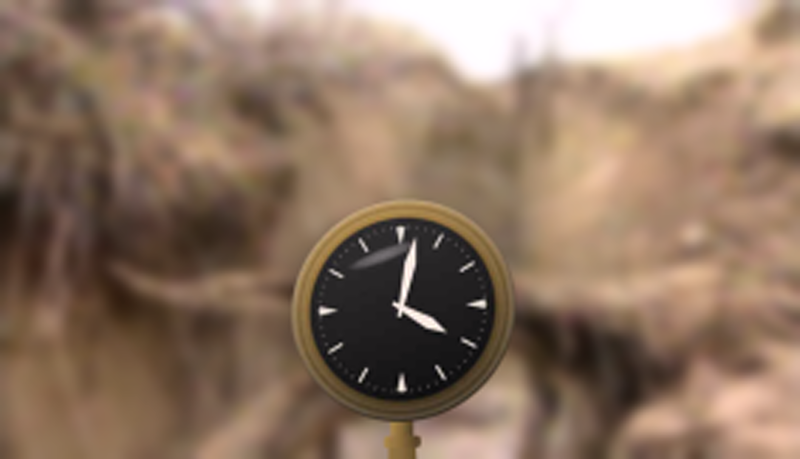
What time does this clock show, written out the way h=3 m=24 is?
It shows h=4 m=2
